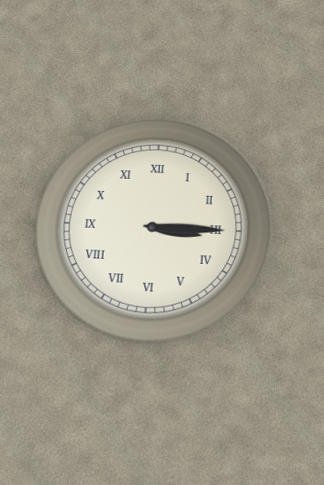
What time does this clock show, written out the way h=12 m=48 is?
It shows h=3 m=15
